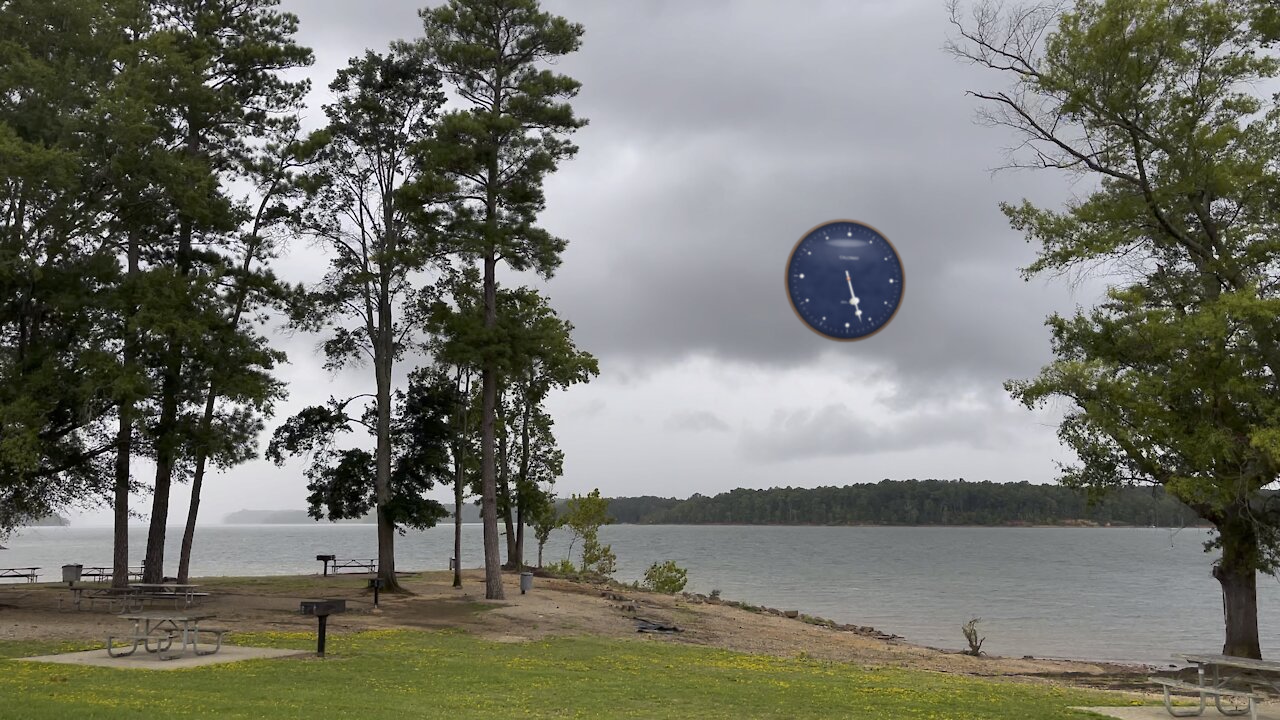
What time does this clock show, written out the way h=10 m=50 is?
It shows h=5 m=27
